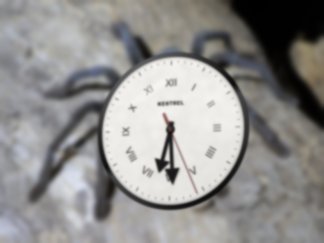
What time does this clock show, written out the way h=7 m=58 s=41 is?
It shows h=6 m=29 s=26
